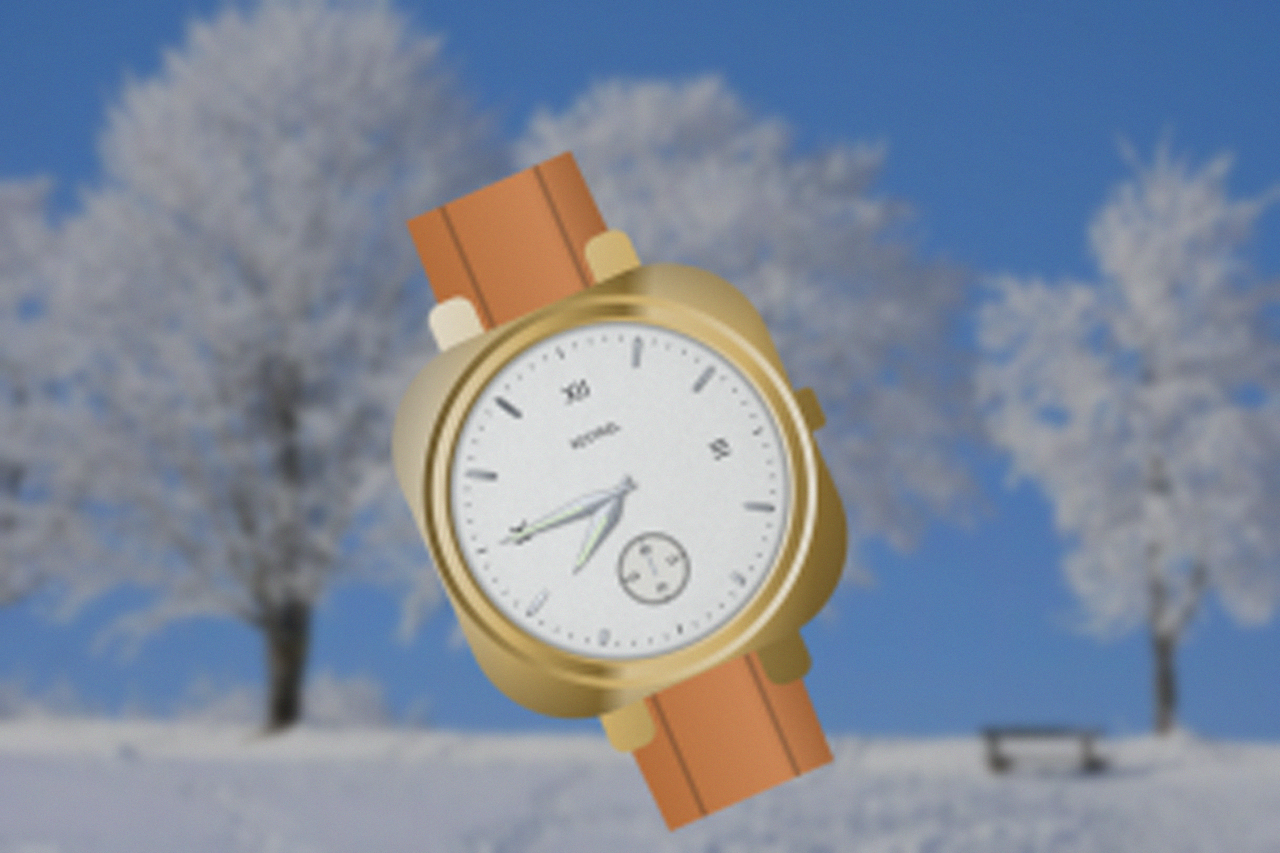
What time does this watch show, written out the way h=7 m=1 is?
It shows h=7 m=45
